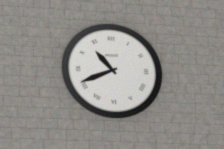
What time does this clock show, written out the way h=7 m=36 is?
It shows h=10 m=41
